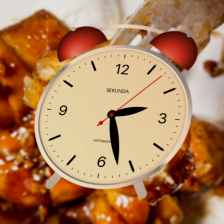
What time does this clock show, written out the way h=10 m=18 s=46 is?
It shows h=2 m=27 s=7
